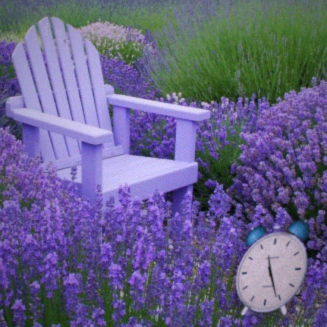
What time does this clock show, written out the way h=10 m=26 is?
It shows h=11 m=26
